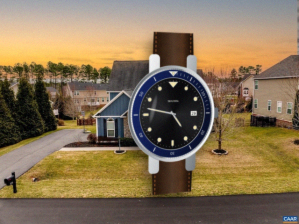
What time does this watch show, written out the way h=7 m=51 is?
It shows h=4 m=47
